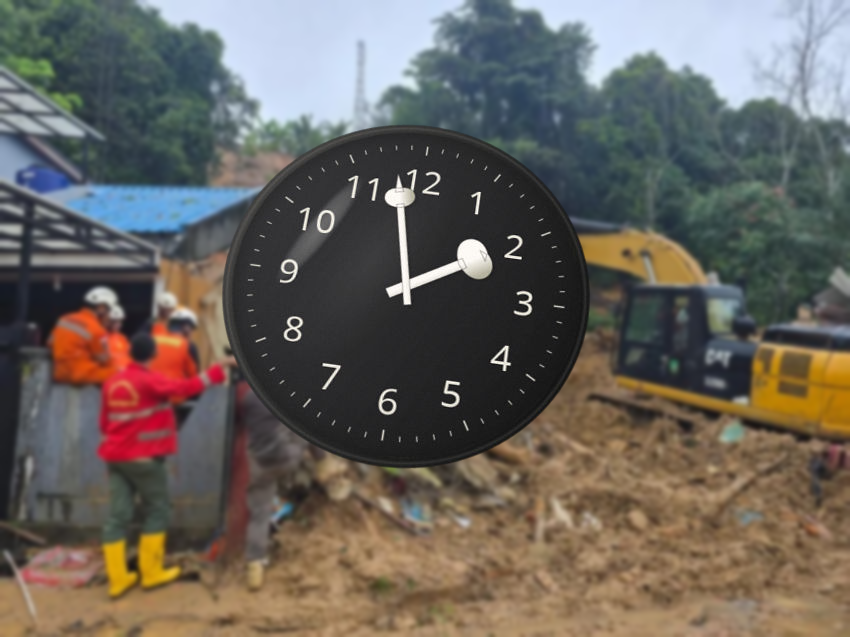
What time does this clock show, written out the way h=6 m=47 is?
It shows h=1 m=58
